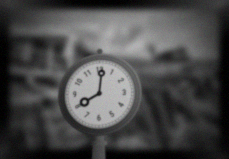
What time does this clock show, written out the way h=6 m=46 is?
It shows h=8 m=1
